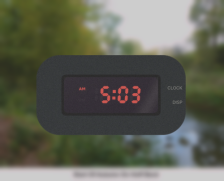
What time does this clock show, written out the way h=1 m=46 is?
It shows h=5 m=3
